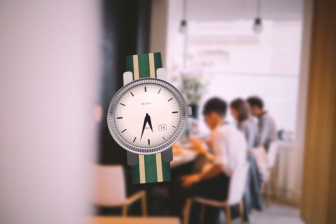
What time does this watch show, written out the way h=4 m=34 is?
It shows h=5 m=33
